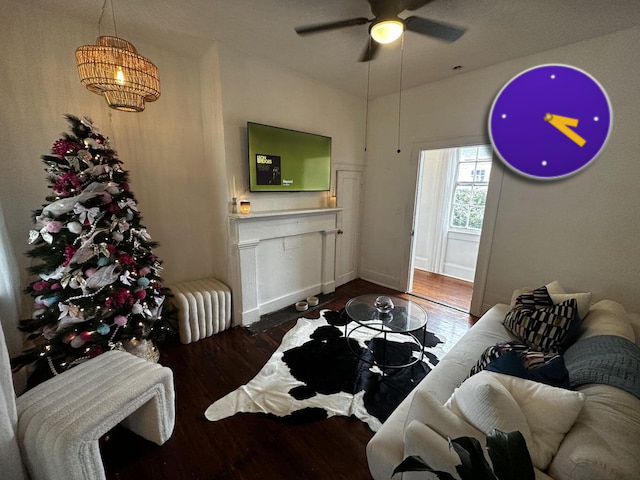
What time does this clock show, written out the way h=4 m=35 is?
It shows h=3 m=21
